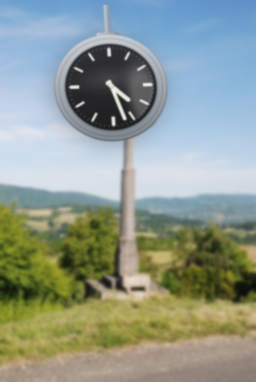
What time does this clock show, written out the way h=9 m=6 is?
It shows h=4 m=27
